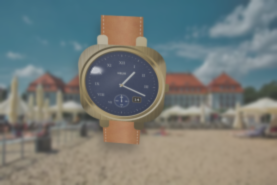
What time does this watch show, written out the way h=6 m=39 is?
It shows h=1 m=19
